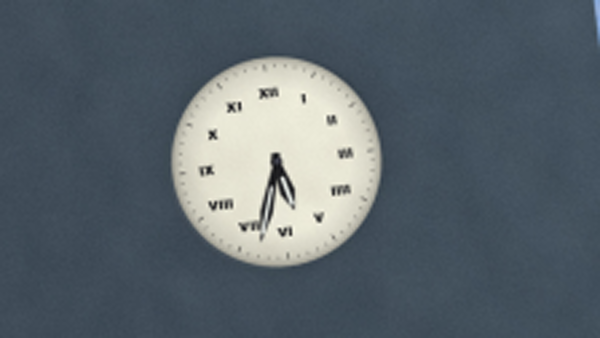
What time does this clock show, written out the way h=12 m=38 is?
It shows h=5 m=33
